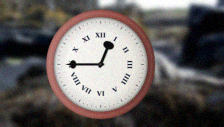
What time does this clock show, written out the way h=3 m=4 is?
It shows h=12 m=45
